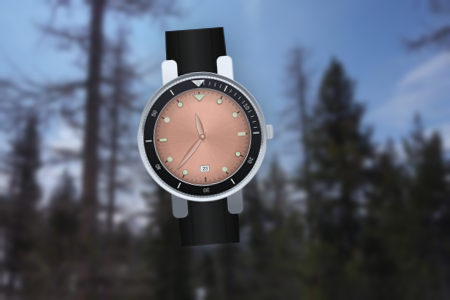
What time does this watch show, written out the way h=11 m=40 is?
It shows h=11 m=37
